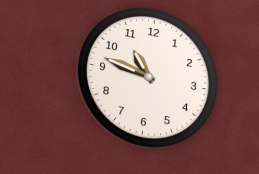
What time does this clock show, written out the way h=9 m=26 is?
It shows h=10 m=47
